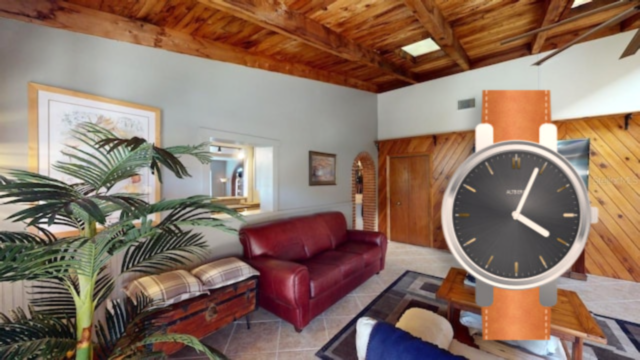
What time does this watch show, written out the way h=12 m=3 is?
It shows h=4 m=4
